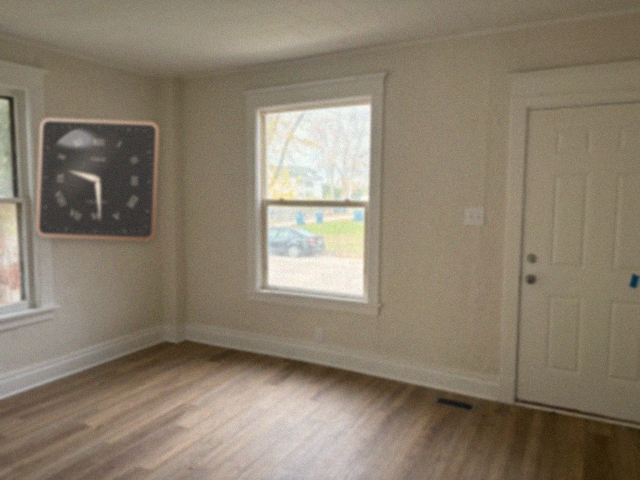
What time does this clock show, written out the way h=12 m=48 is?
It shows h=9 m=29
